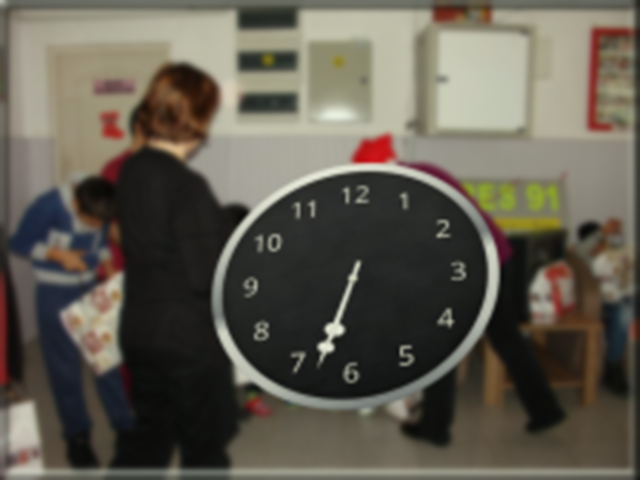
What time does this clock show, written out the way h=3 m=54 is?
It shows h=6 m=33
